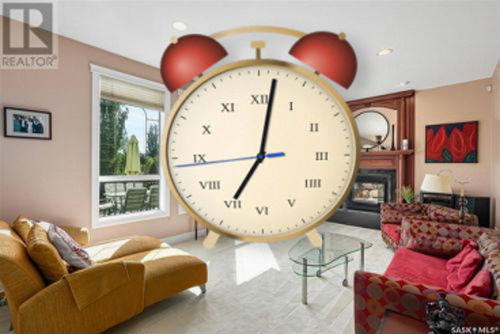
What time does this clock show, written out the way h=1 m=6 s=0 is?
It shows h=7 m=1 s=44
